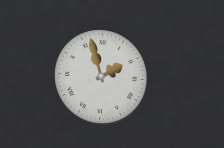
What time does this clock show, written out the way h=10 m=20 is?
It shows h=1 m=57
